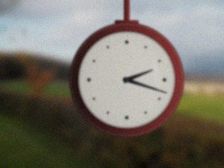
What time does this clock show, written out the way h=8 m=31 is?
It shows h=2 m=18
